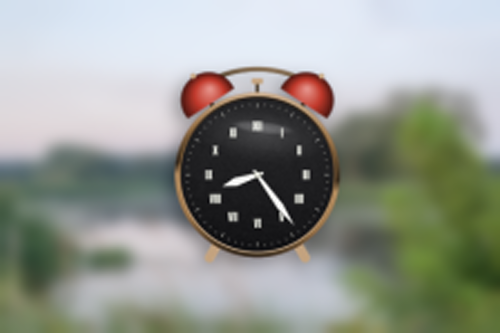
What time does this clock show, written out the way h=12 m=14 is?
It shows h=8 m=24
